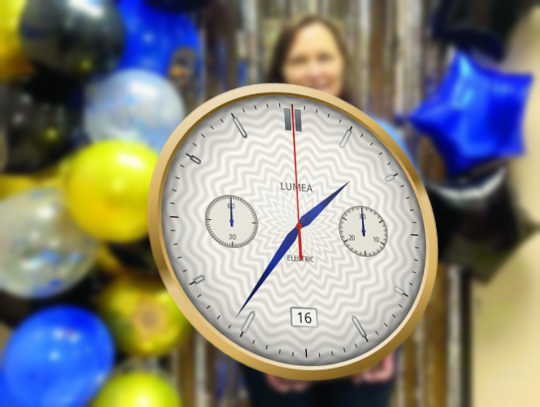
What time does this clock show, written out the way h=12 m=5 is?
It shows h=1 m=36
